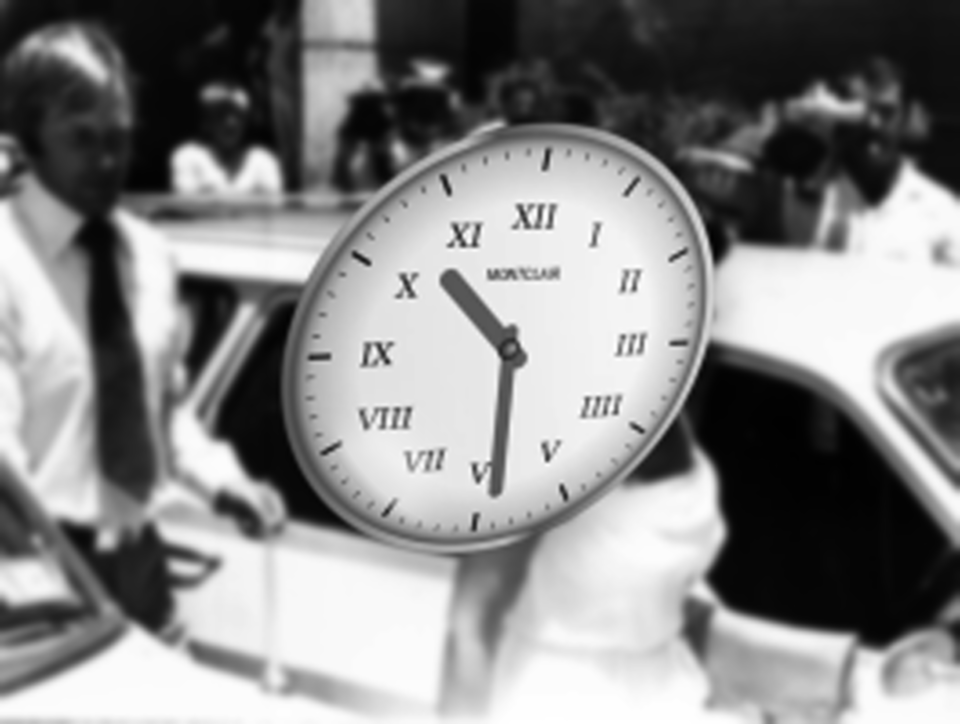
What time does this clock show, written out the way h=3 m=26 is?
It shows h=10 m=29
